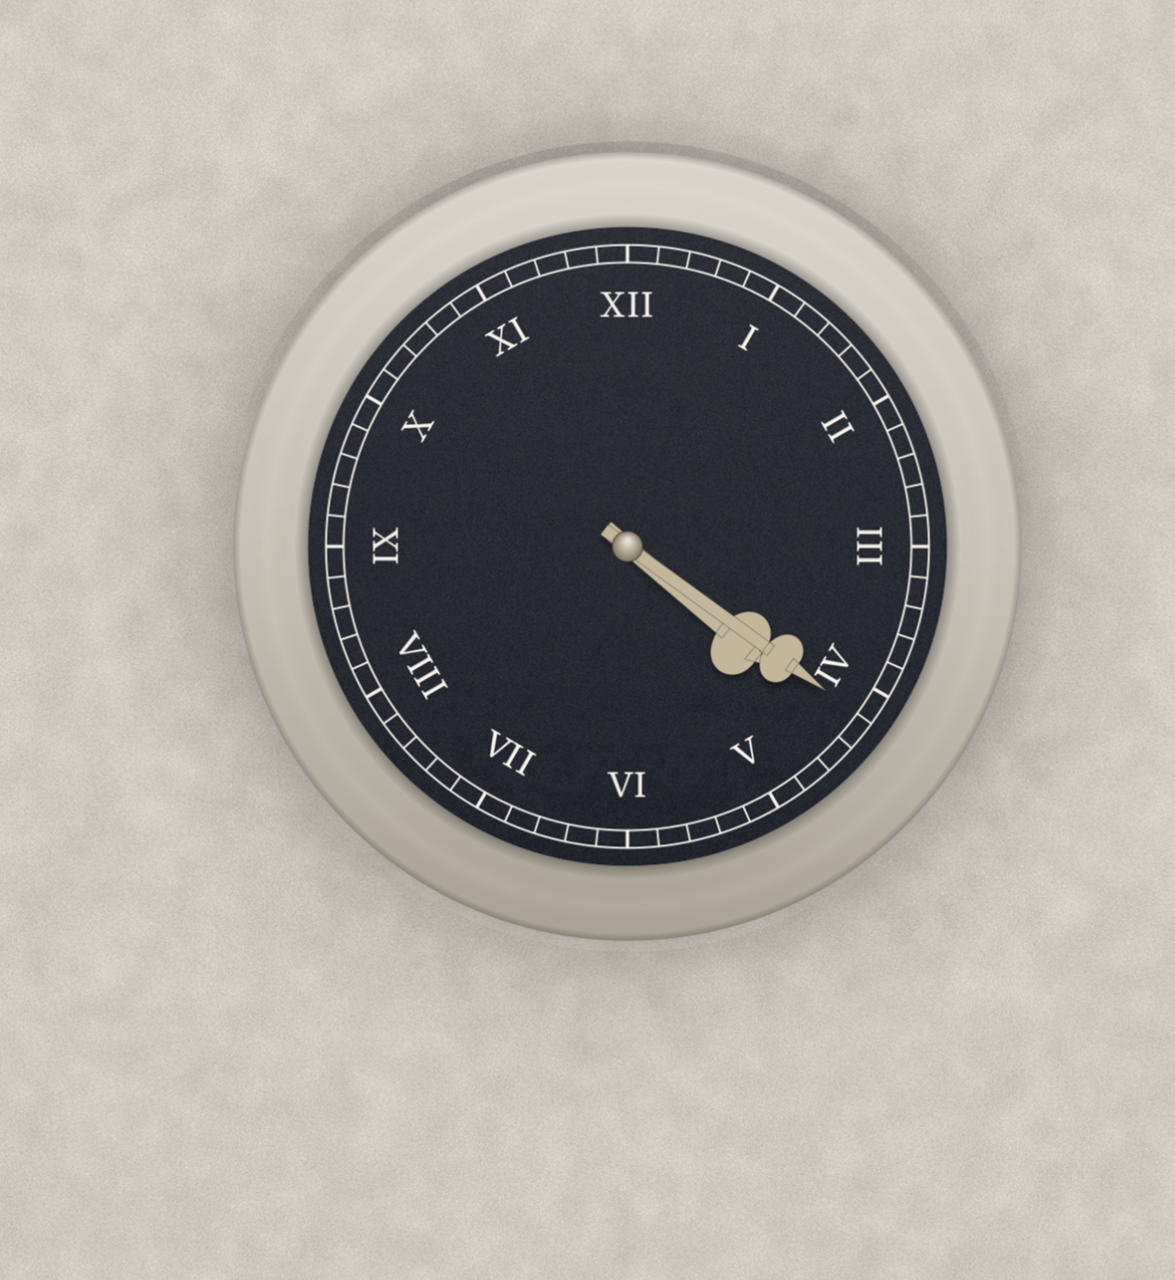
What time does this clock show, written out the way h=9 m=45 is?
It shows h=4 m=21
